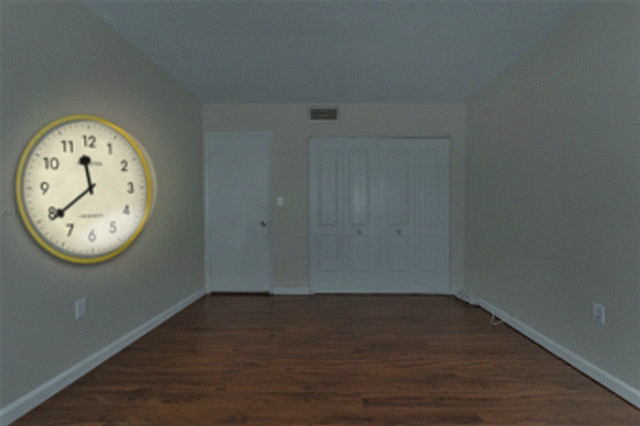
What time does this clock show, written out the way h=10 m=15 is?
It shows h=11 m=39
